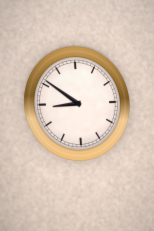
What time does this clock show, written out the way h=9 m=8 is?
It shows h=8 m=51
